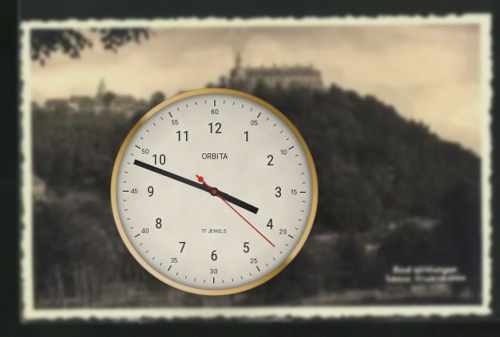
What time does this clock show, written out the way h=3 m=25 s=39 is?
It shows h=3 m=48 s=22
